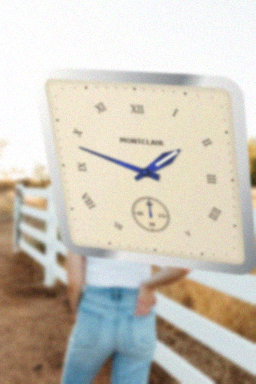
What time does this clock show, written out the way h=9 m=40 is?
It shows h=1 m=48
